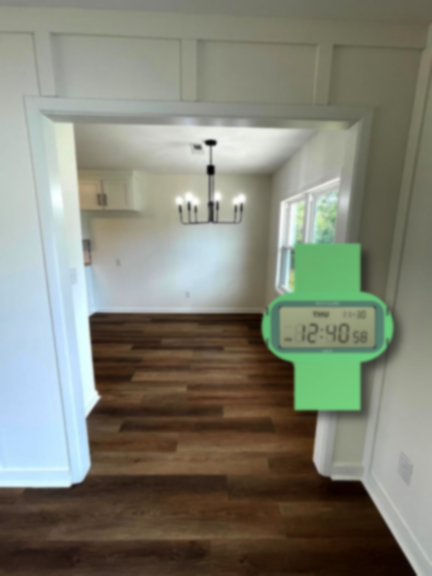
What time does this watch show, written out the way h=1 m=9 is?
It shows h=12 m=40
